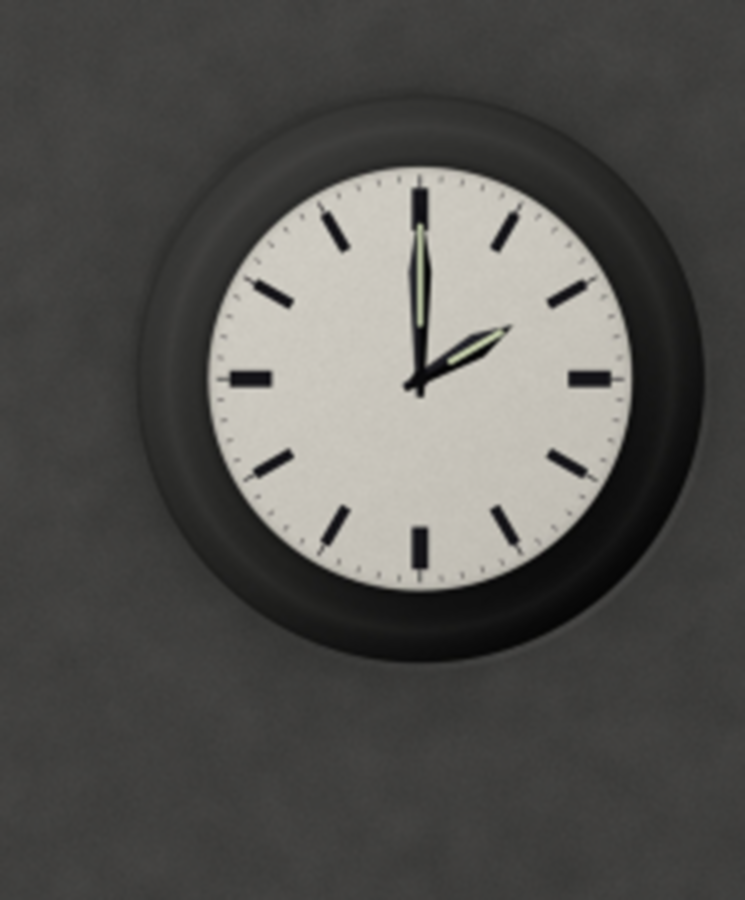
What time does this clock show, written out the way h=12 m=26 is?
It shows h=2 m=0
